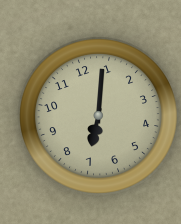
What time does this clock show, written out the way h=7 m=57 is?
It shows h=7 m=4
